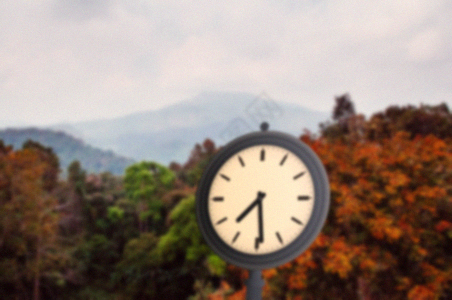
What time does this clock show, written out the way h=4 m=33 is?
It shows h=7 m=29
